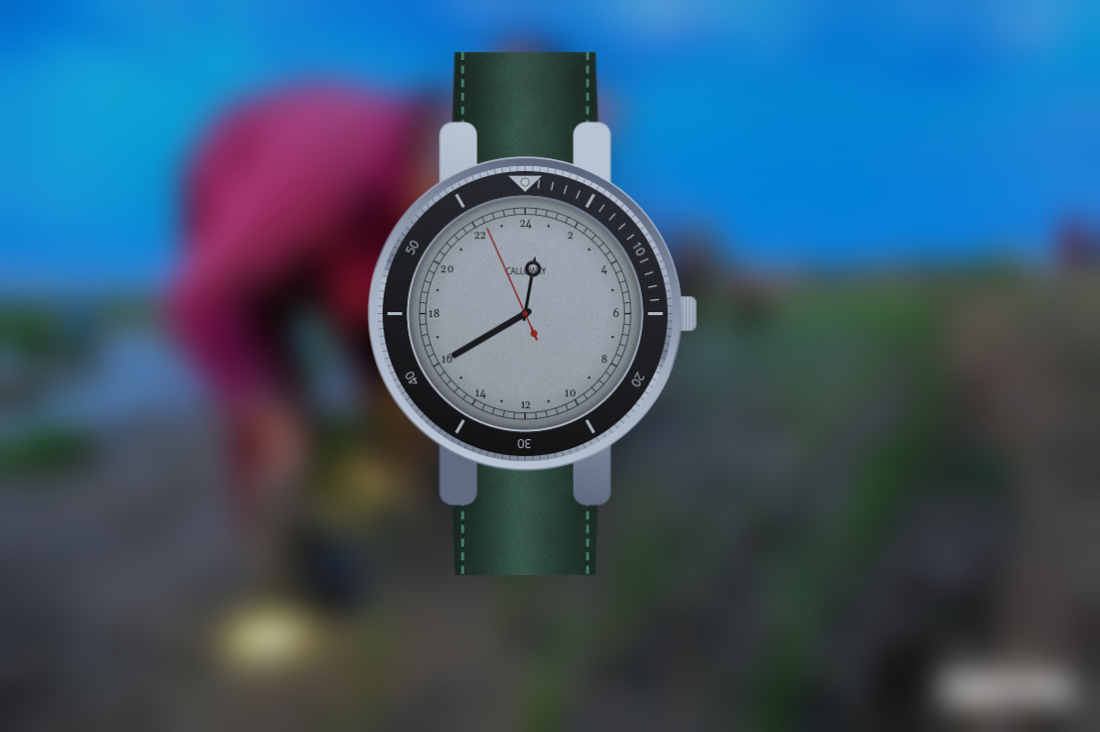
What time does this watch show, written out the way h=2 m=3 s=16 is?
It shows h=0 m=39 s=56
